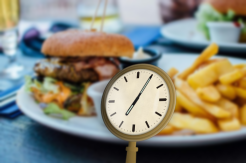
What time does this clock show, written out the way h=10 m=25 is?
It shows h=7 m=5
